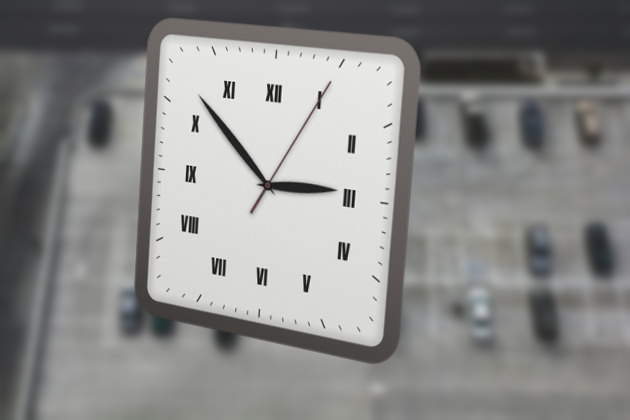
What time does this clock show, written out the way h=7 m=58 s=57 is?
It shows h=2 m=52 s=5
